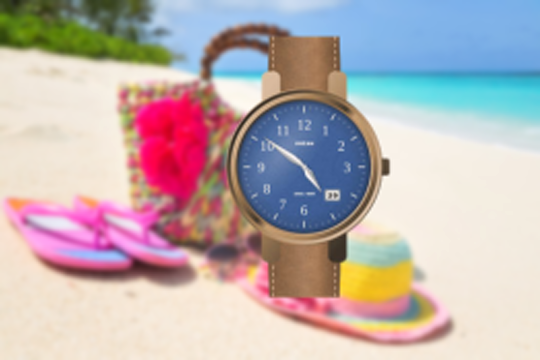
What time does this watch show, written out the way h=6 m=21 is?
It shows h=4 m=51
